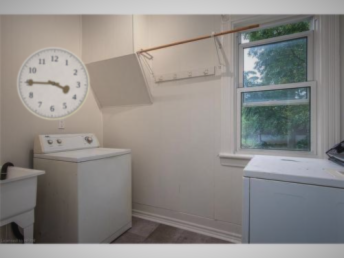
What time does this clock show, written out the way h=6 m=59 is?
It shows h=3 m=45
